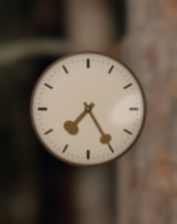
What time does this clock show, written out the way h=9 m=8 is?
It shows h=7 m=25
